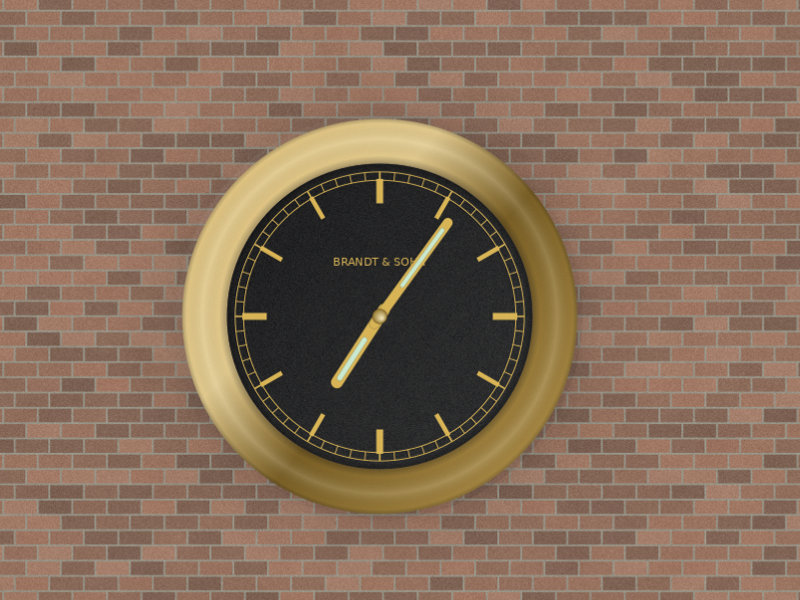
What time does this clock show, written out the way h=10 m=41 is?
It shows h=7 m=6
